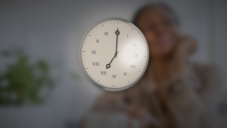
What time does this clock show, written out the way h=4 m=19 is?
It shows h=7 m=0
